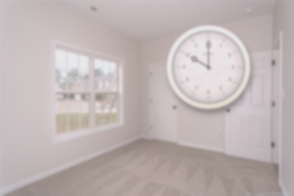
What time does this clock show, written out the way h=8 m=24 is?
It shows h=10 m=0
